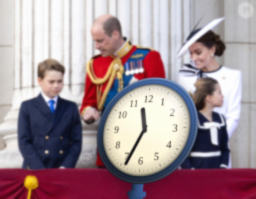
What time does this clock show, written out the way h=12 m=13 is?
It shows h=11 m=34
